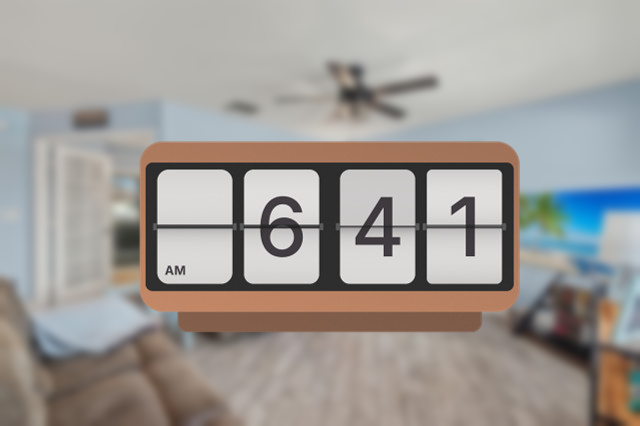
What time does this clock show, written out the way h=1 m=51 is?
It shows h=6 m=41
